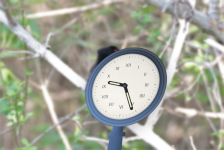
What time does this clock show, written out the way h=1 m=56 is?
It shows h=9 m=26
